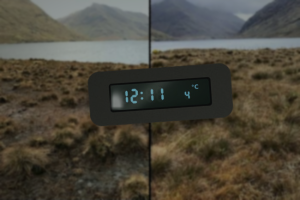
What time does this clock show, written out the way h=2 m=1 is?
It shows h=12 m=11
